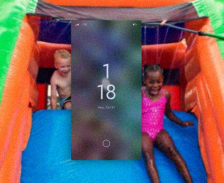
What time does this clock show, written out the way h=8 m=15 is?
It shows h=1 m=18
